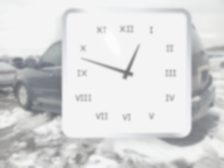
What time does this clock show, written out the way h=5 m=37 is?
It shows h=12 m=48
